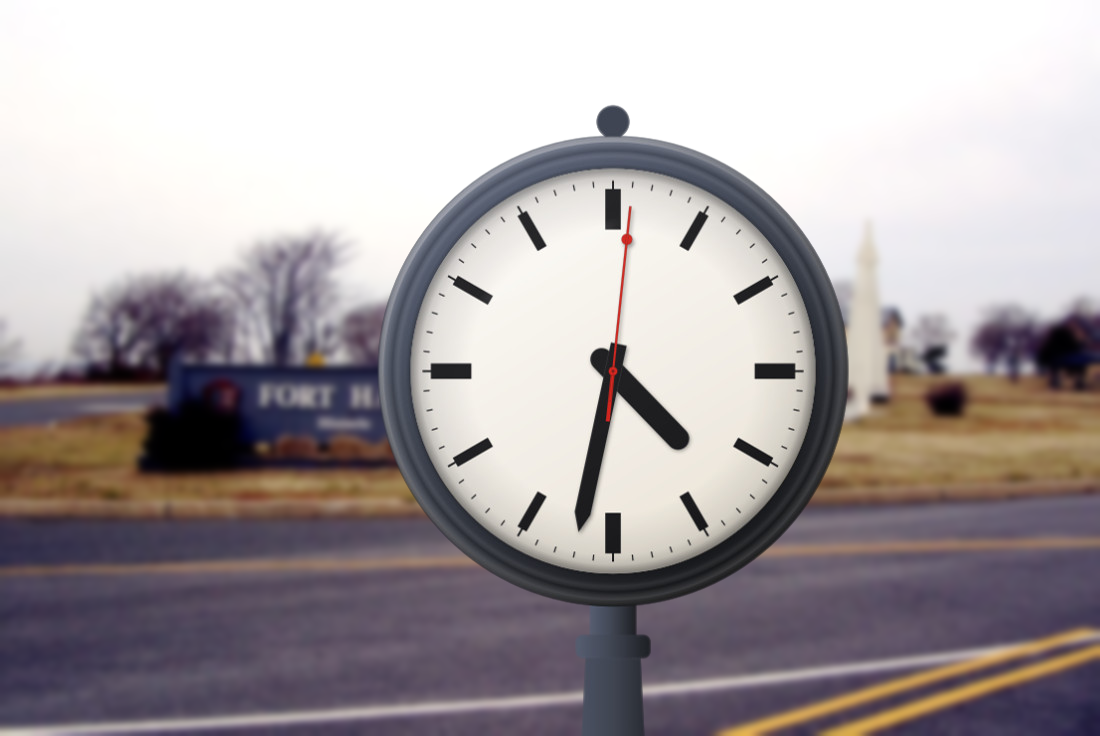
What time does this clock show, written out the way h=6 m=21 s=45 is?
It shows h=4 m=32 s=1
